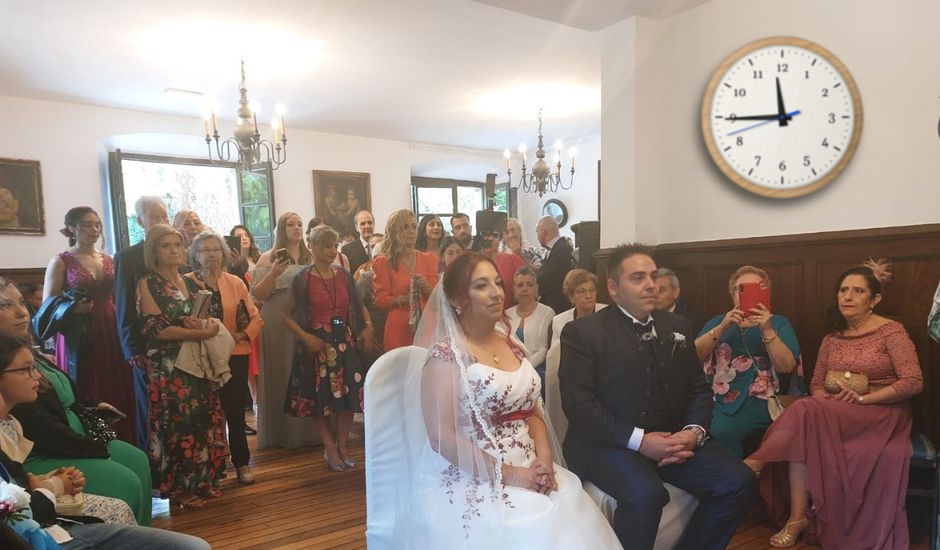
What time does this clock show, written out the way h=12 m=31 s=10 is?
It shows h=11 m=44 s=42
